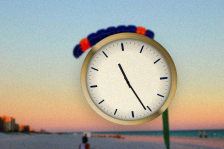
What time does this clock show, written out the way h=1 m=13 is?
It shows h=11 m=26
